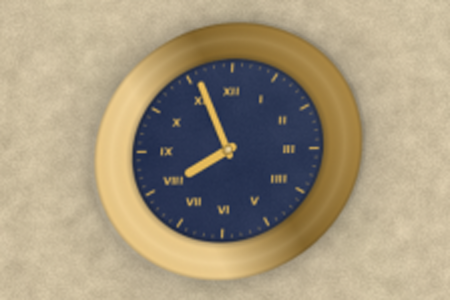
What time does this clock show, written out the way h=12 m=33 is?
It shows h=7 m=56
